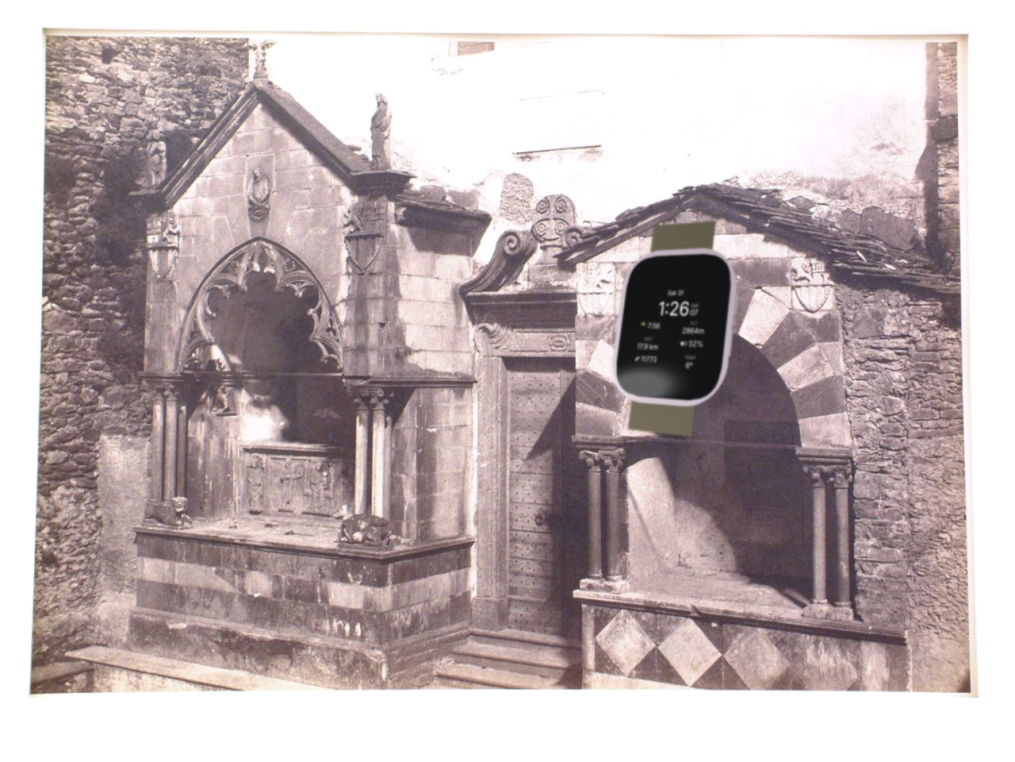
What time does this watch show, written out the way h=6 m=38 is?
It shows h=1 m=26
